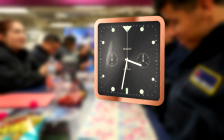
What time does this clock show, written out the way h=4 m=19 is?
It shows h=3 m=32
